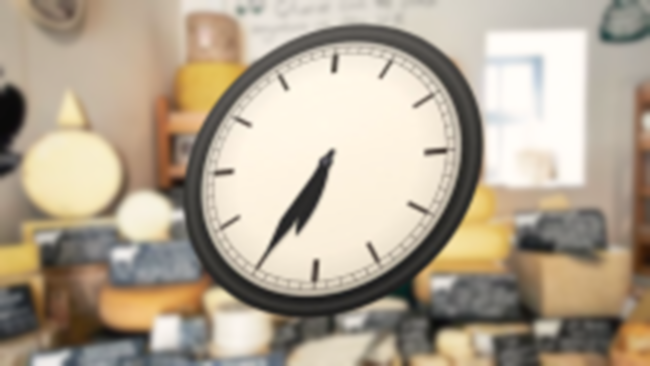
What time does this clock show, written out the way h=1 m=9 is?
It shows h=6 m=35
